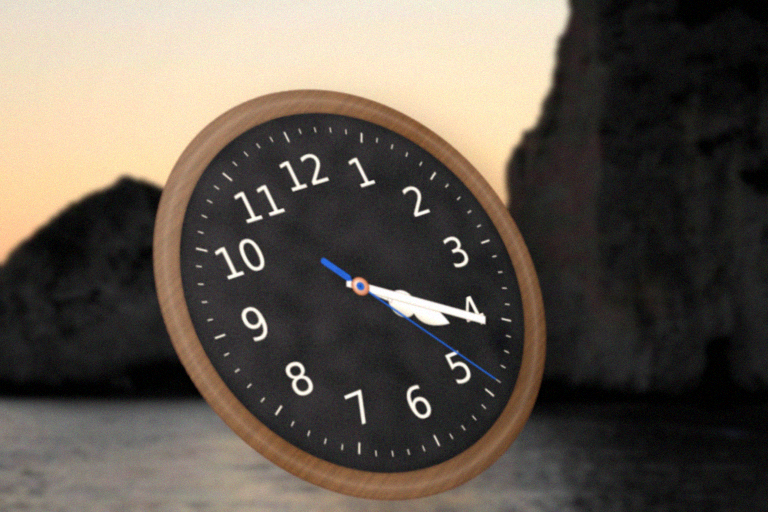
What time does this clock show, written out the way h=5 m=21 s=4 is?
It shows h=4 m=20 s=24
